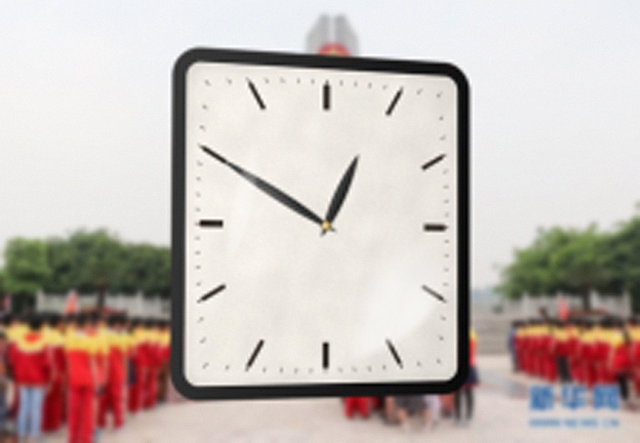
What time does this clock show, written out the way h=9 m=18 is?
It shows h=12 m=50
